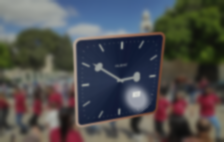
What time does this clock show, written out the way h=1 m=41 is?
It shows h=2 m=51
